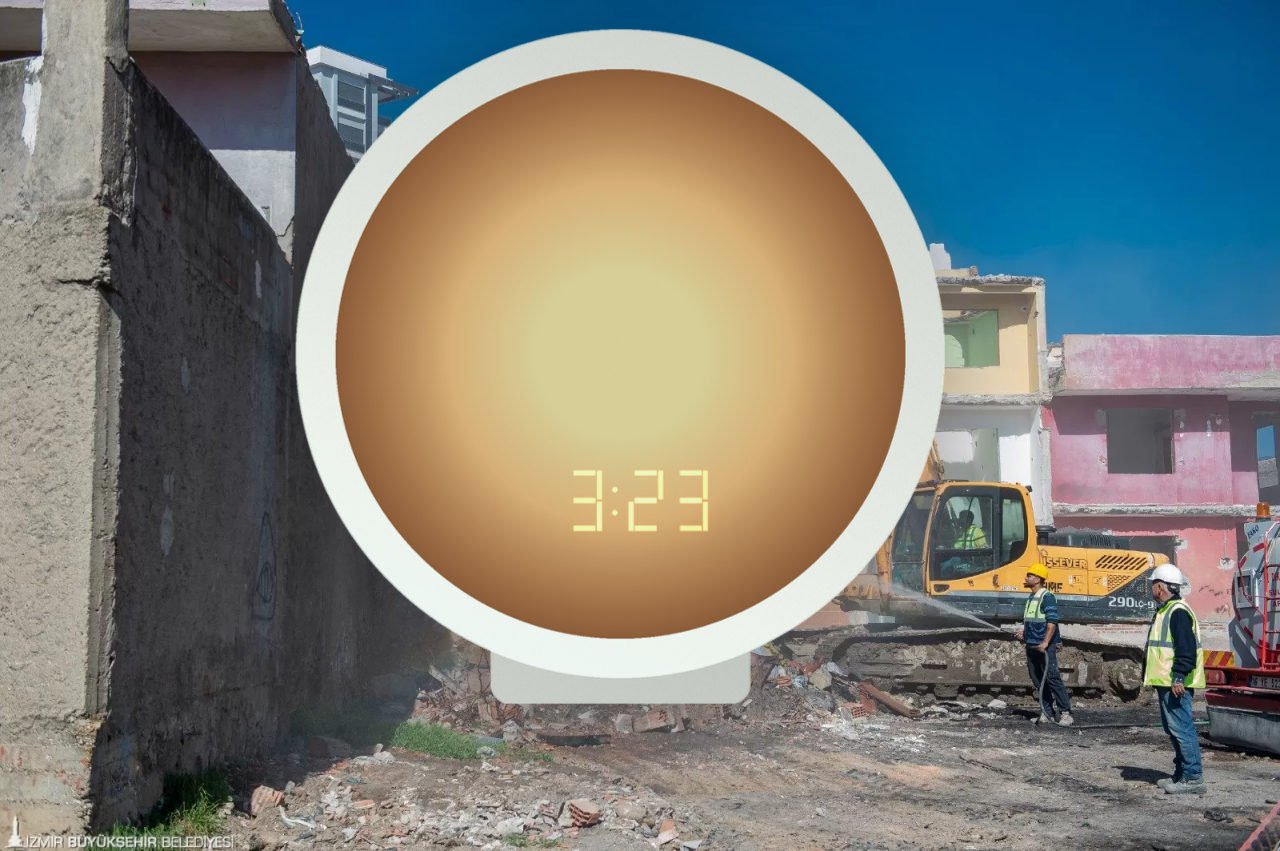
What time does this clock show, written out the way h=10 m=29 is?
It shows h=3 m=23
